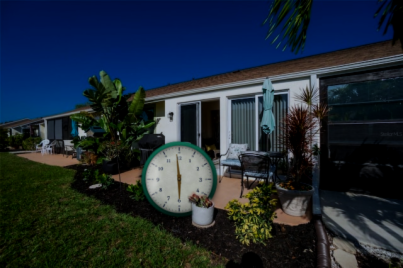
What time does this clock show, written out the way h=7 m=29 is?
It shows h=5 m=59
